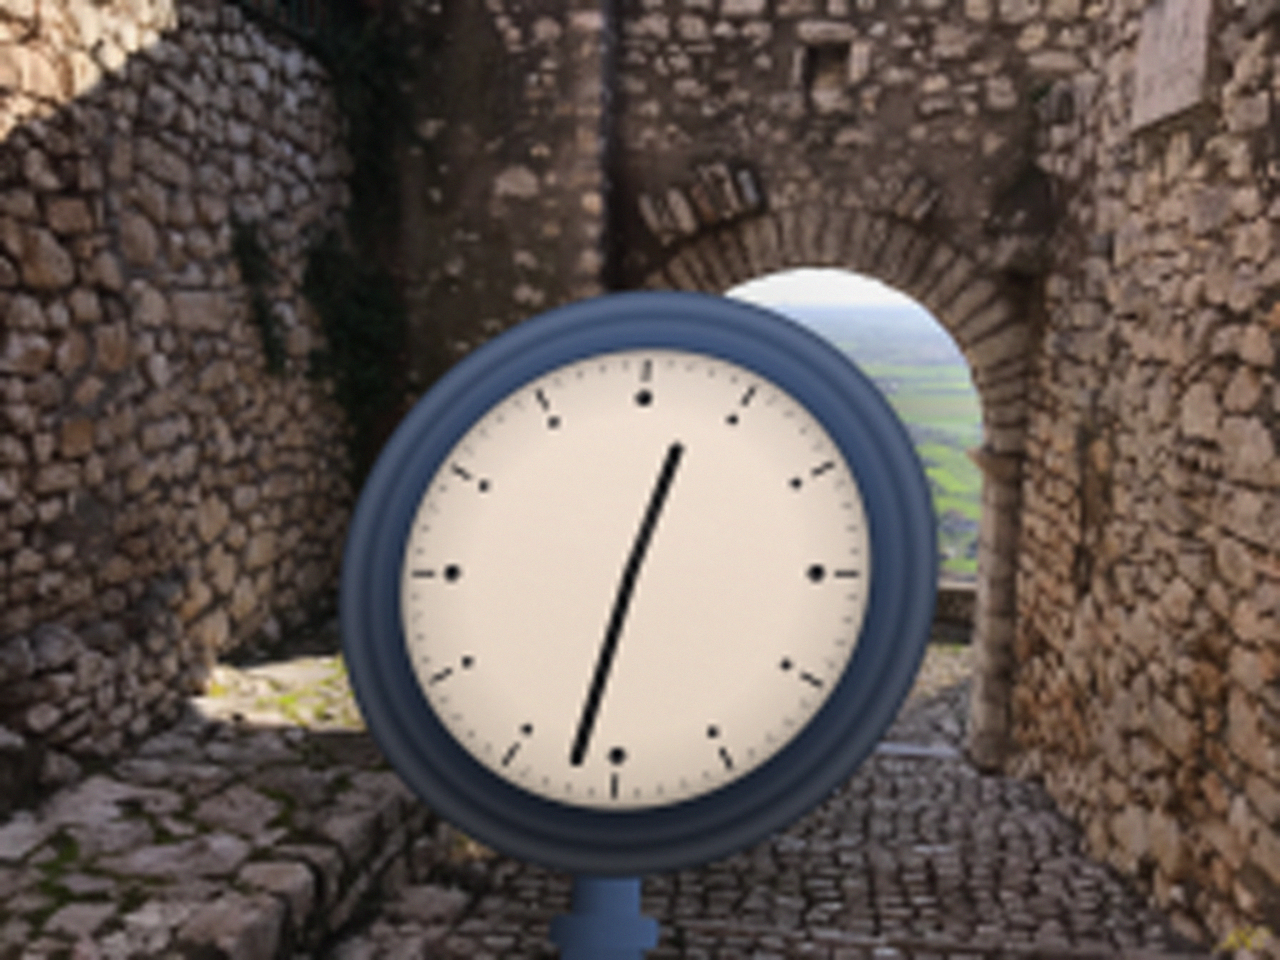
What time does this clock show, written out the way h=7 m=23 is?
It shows h=12 m=32
